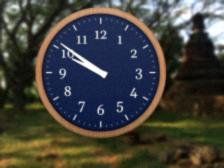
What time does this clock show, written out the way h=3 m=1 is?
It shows h=9 m=51
